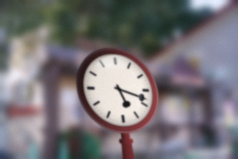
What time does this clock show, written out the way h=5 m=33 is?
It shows h=5 m=18
